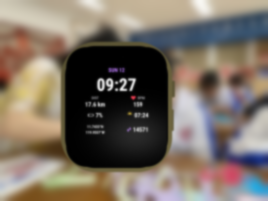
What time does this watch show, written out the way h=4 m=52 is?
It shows h=9 m=27
